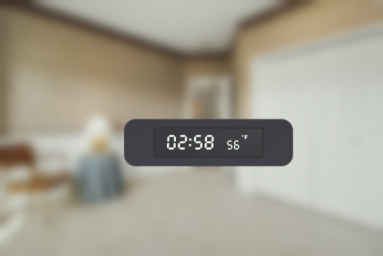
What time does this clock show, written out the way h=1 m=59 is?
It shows h=2 m=58
